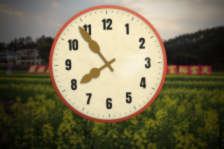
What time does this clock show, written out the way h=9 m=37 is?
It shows h=7 m=54
